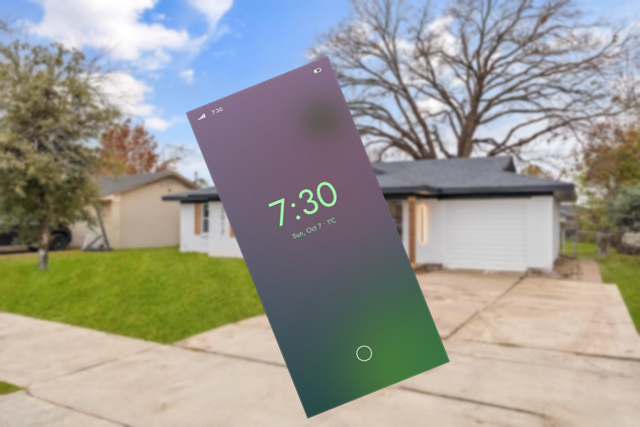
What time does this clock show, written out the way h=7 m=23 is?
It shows h=7 m=30
